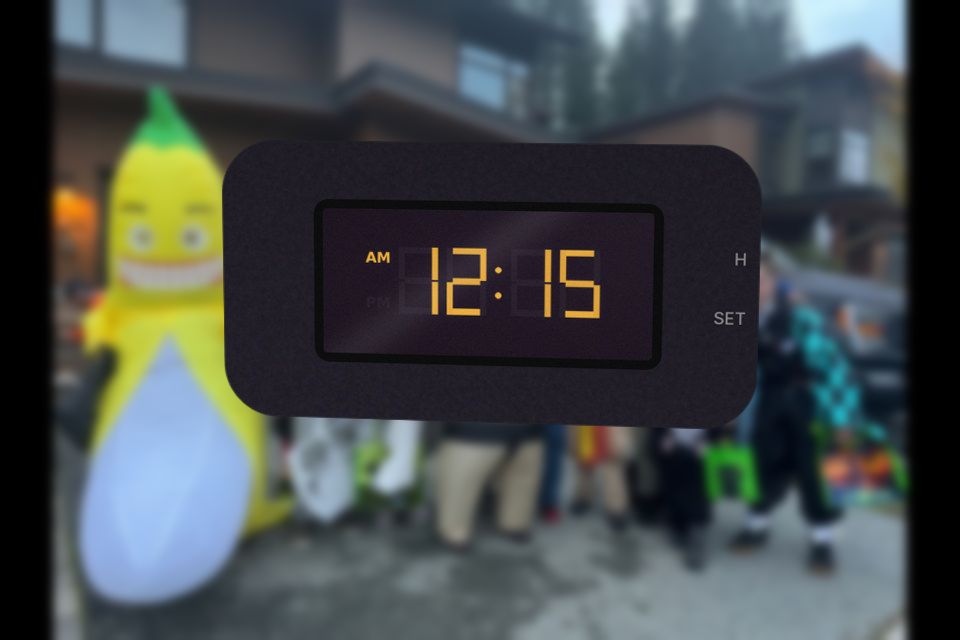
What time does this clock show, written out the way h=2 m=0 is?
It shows h=12 m=15
